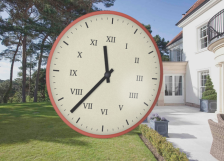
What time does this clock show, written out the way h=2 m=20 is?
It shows h=11 m=37
